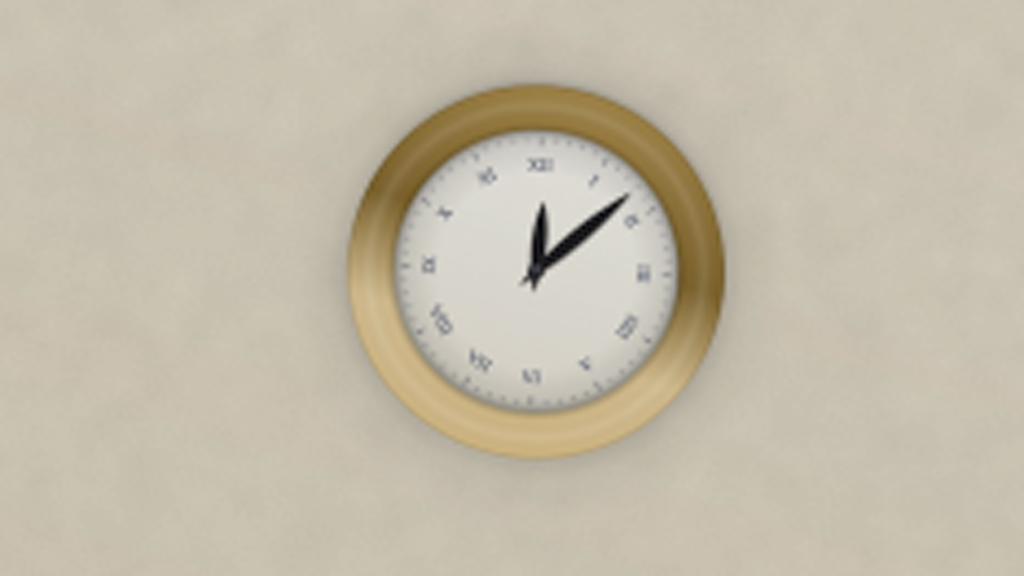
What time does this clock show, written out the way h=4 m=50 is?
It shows h=12 m=8
